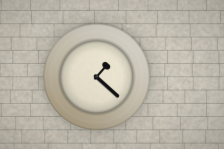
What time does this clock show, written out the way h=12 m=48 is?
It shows h=1 m=22
